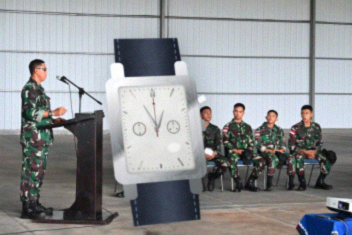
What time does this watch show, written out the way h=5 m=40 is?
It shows h=12 m=56
